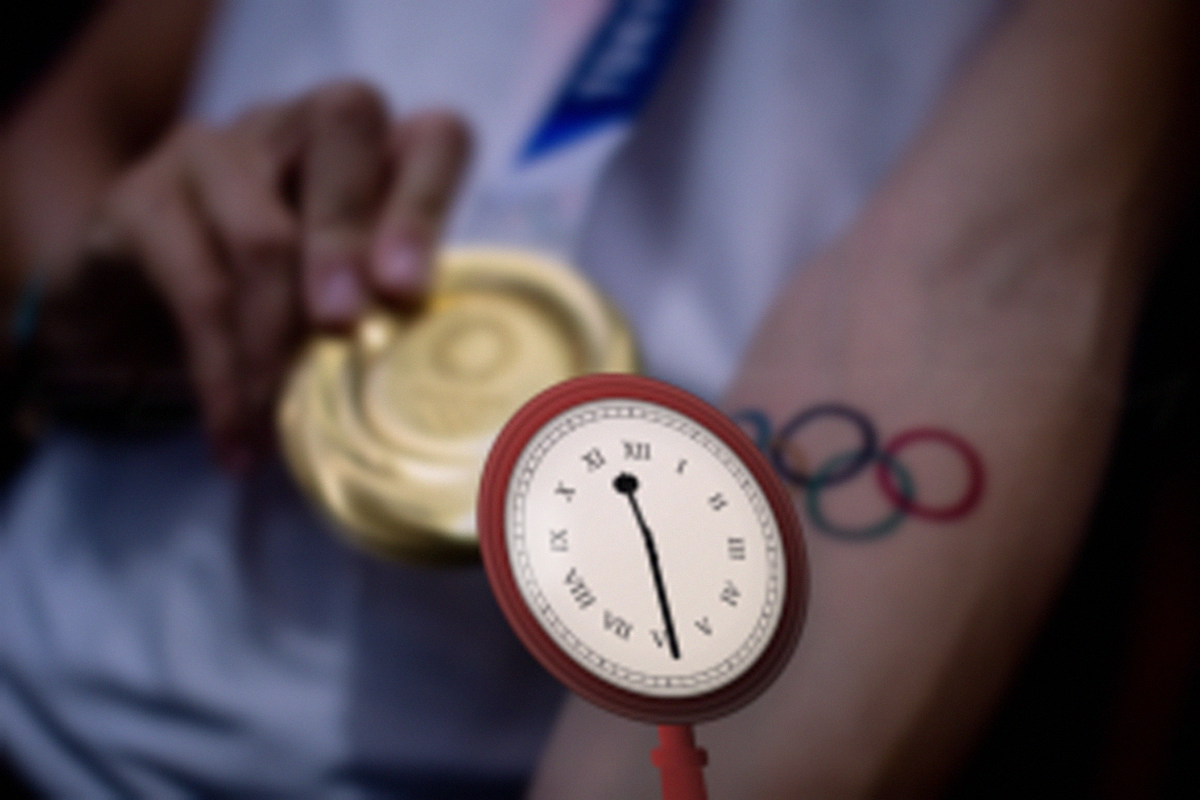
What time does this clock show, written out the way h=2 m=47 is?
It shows h=11 m=29
